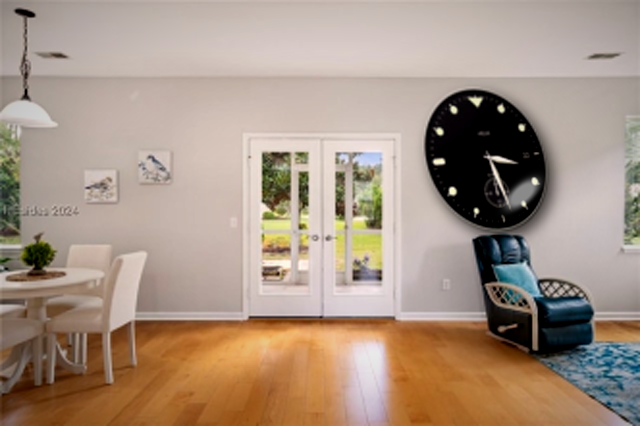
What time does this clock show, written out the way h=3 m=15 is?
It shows h=3 m=28
